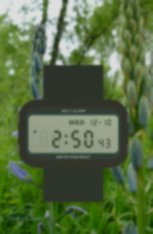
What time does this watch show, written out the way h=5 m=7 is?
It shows h=2 m=50
